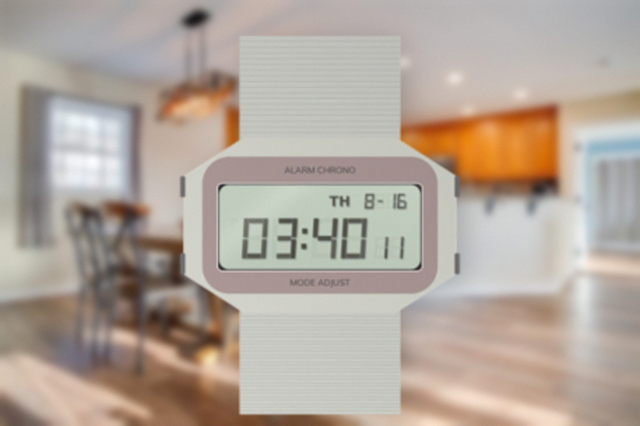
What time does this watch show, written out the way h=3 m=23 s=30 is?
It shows h=3 m=40 s=11
